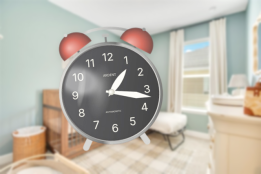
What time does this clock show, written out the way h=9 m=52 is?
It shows h=1 m=17
